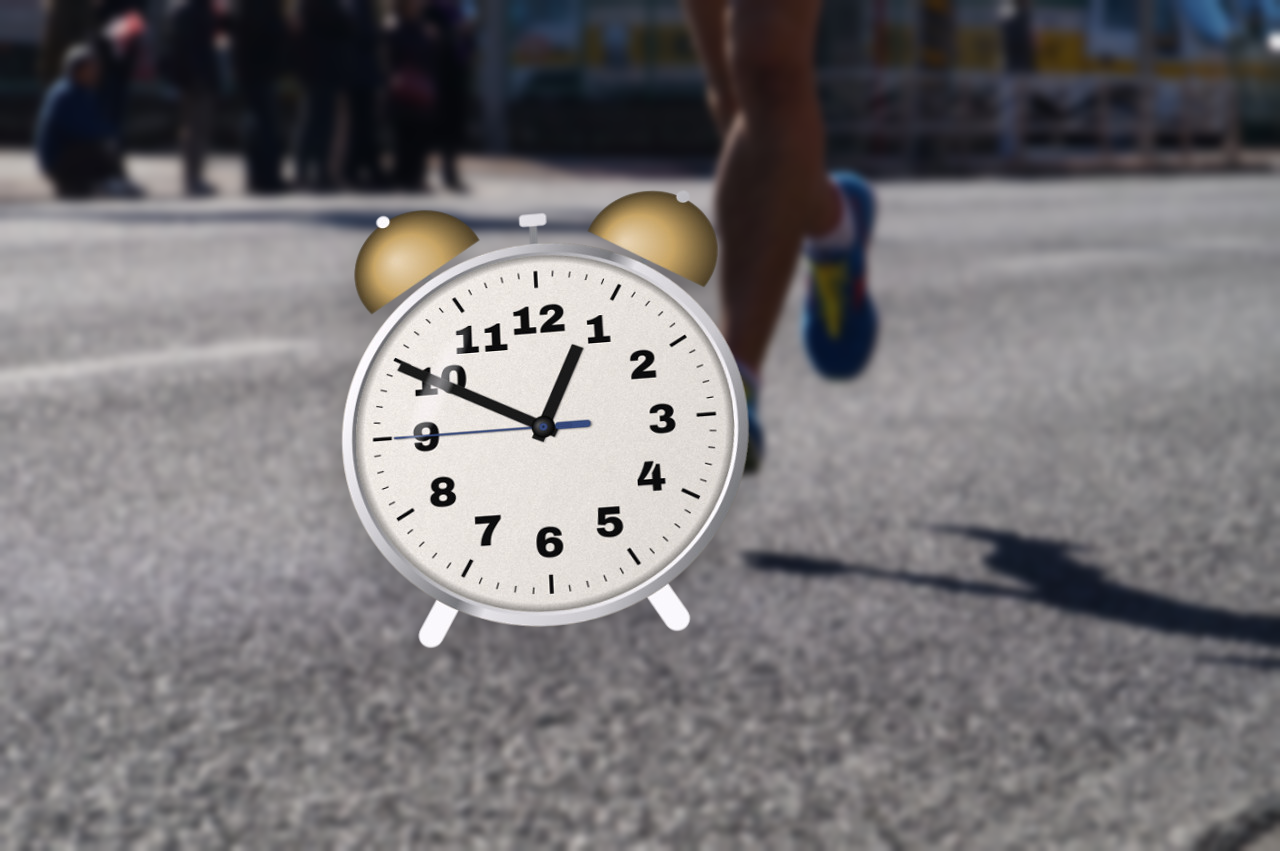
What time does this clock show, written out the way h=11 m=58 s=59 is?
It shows h=12 m=49 s=45
